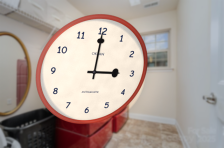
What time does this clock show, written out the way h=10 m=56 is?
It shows h=3 m=0
